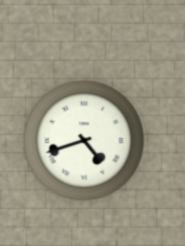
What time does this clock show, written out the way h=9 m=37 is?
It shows h=4 m=42
